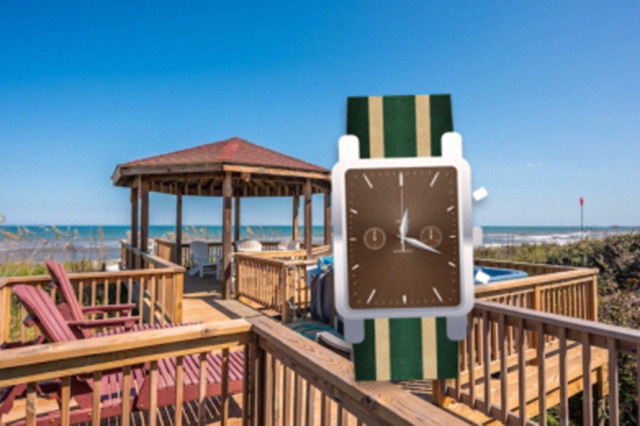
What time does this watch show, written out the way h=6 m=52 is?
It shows h=12 m=19
